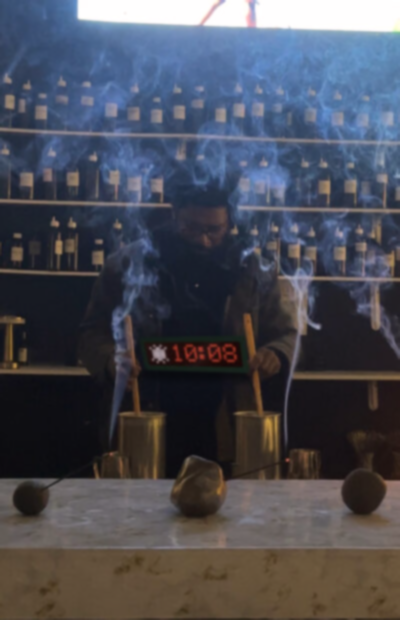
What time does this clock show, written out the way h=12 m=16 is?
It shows h=10 m=8
